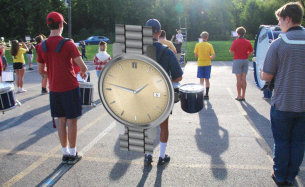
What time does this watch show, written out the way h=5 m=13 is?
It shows h=1 m=47
